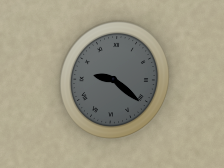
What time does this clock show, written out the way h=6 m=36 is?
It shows h=9 m=21
